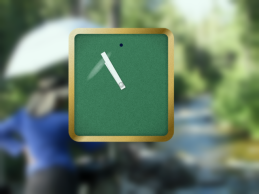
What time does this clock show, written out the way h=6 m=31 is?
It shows h=10 m=55
